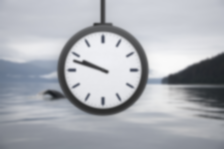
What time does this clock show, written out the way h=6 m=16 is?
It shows h=9 m=48
